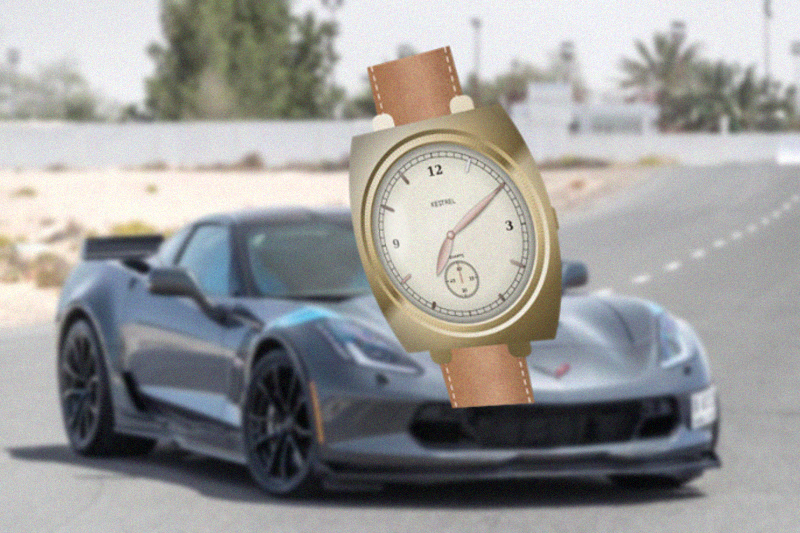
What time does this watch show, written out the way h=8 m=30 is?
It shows h=7 m=10
